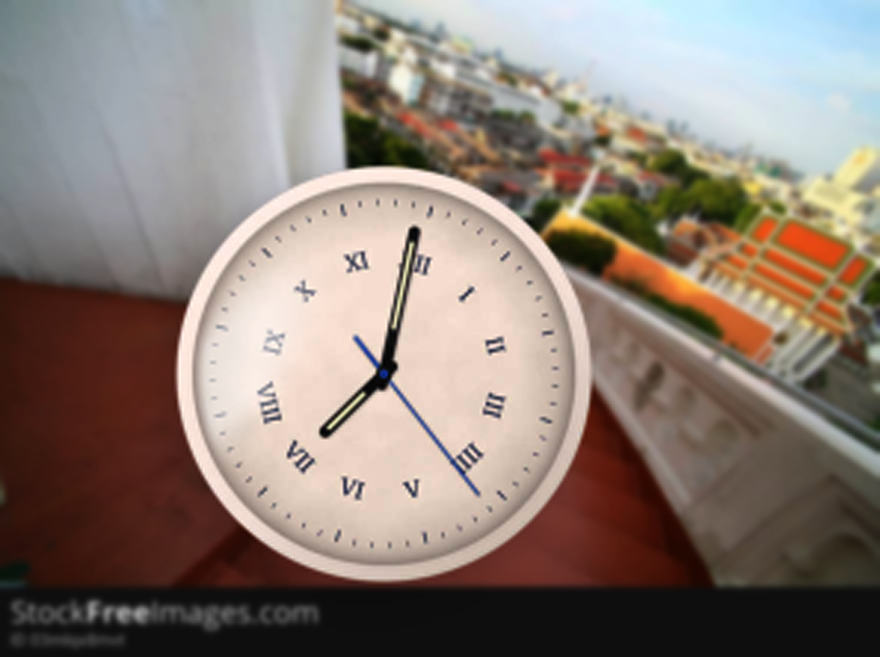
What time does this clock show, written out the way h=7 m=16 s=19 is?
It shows h=6 m=59 s=21
